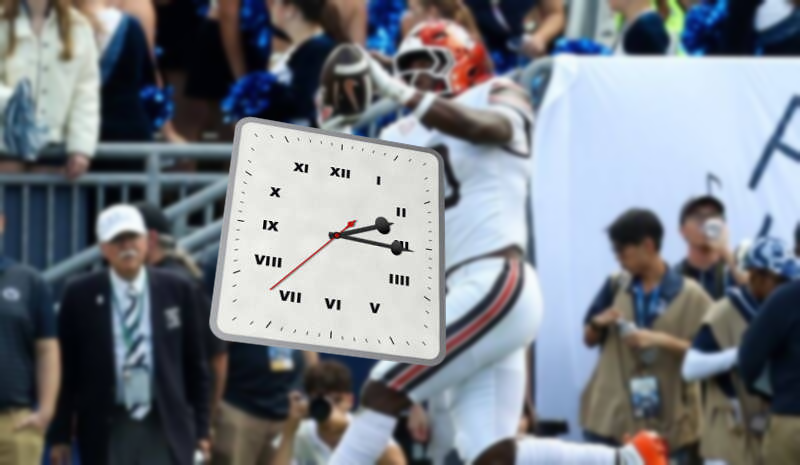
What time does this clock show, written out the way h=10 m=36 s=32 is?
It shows h=2 m=15 s=37
